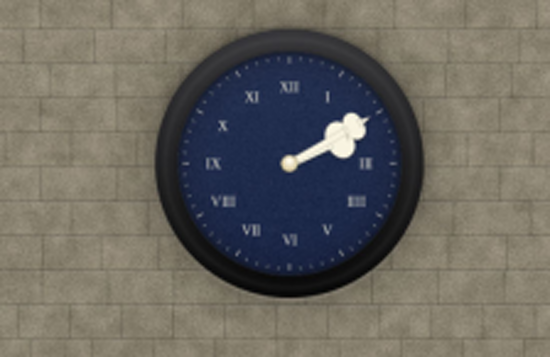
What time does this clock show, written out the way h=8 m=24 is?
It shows h=2 m=10
